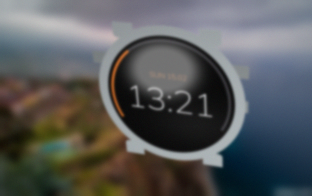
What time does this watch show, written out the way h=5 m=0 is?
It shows h=13 m=21
